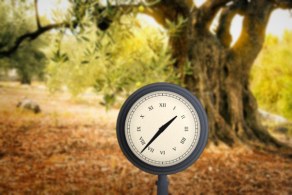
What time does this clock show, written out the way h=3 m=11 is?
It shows h=1 m=37
